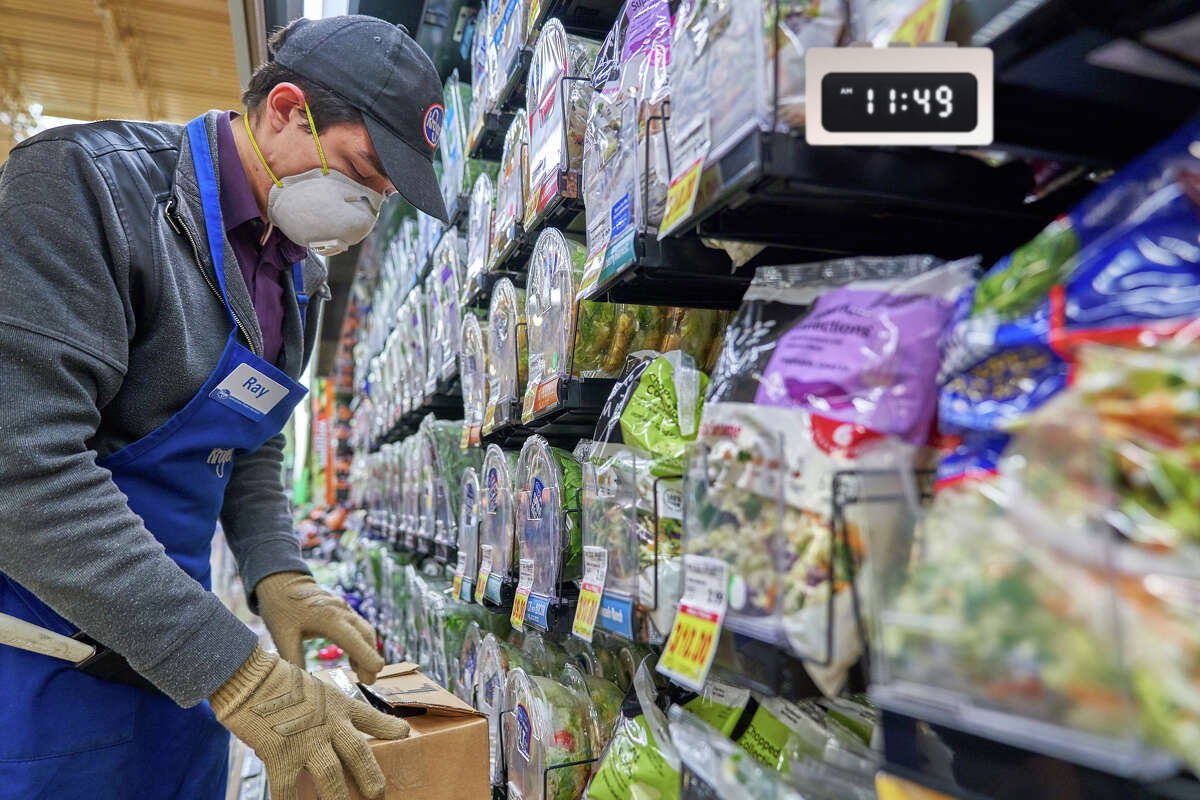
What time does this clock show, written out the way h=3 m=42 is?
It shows h=11 m=49
